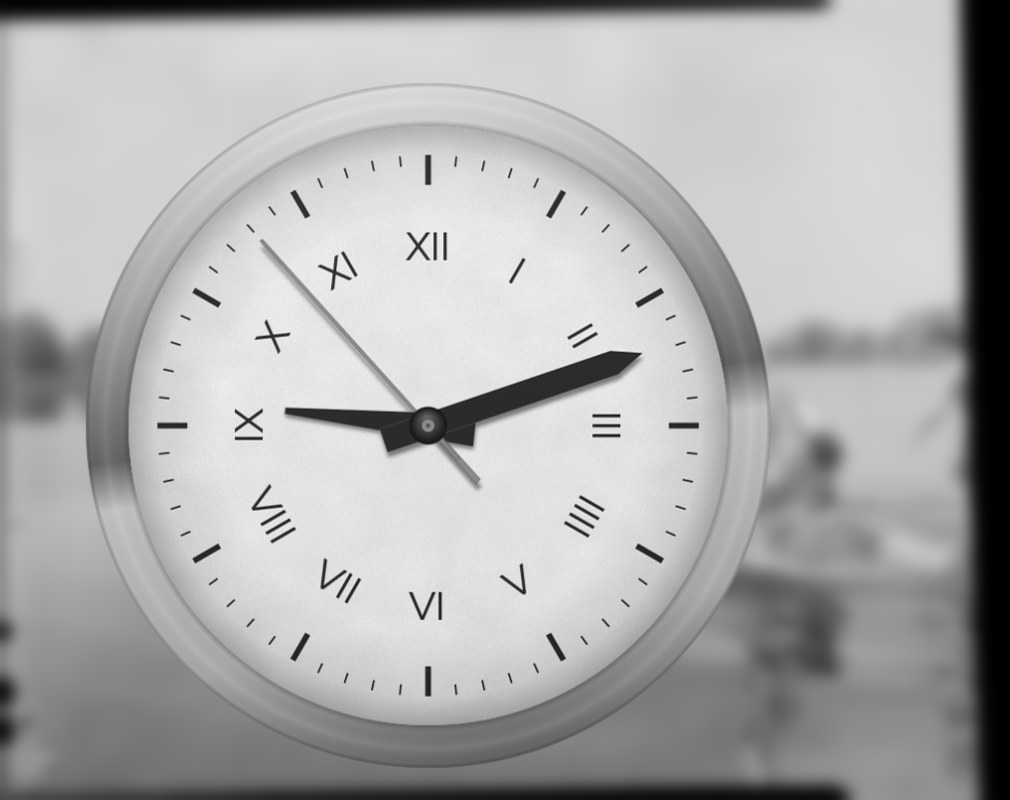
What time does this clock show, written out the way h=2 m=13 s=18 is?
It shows h=9 m=11 s=53
